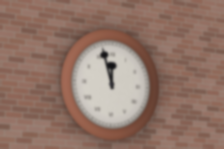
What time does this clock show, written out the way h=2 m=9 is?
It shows h=11 m=57
